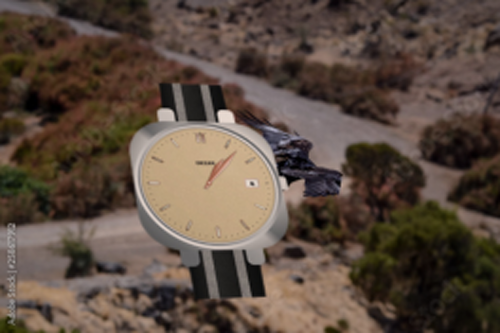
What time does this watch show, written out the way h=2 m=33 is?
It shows h=1 m=7
